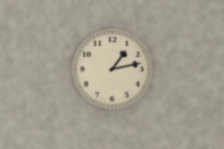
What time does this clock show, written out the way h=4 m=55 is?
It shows h=1 m=13
